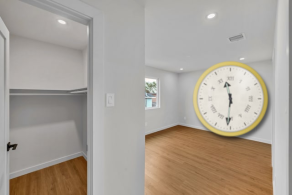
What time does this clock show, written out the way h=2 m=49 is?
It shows h=11 m=31
